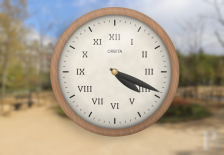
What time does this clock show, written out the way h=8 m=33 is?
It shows h=4 m=19
